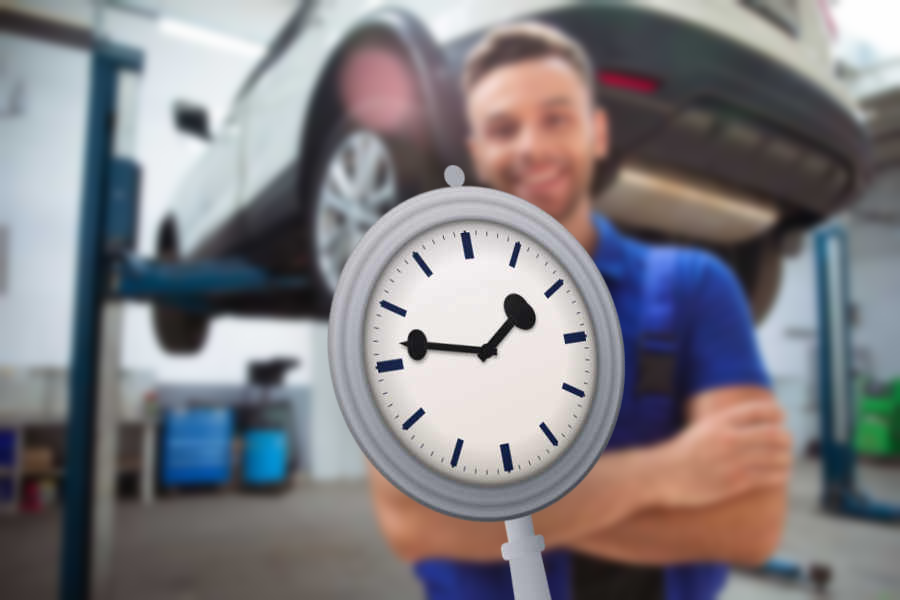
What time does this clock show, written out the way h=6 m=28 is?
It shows h=1 m=47
